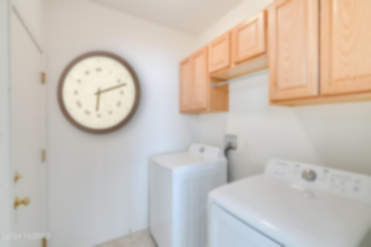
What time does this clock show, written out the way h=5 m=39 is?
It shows h=6 m=12
